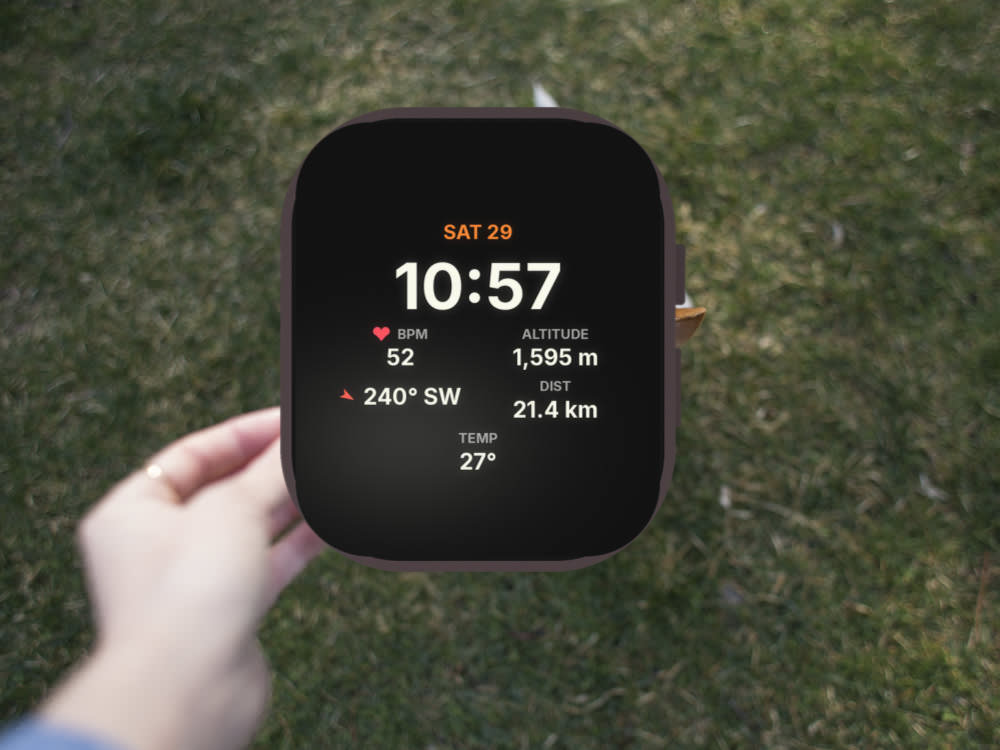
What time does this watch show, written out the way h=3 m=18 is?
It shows h=10 m=57
